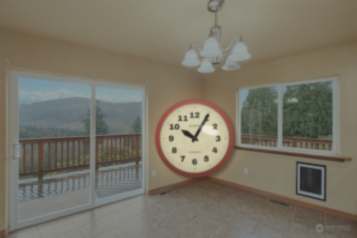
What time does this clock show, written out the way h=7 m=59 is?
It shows h=10 m=5
